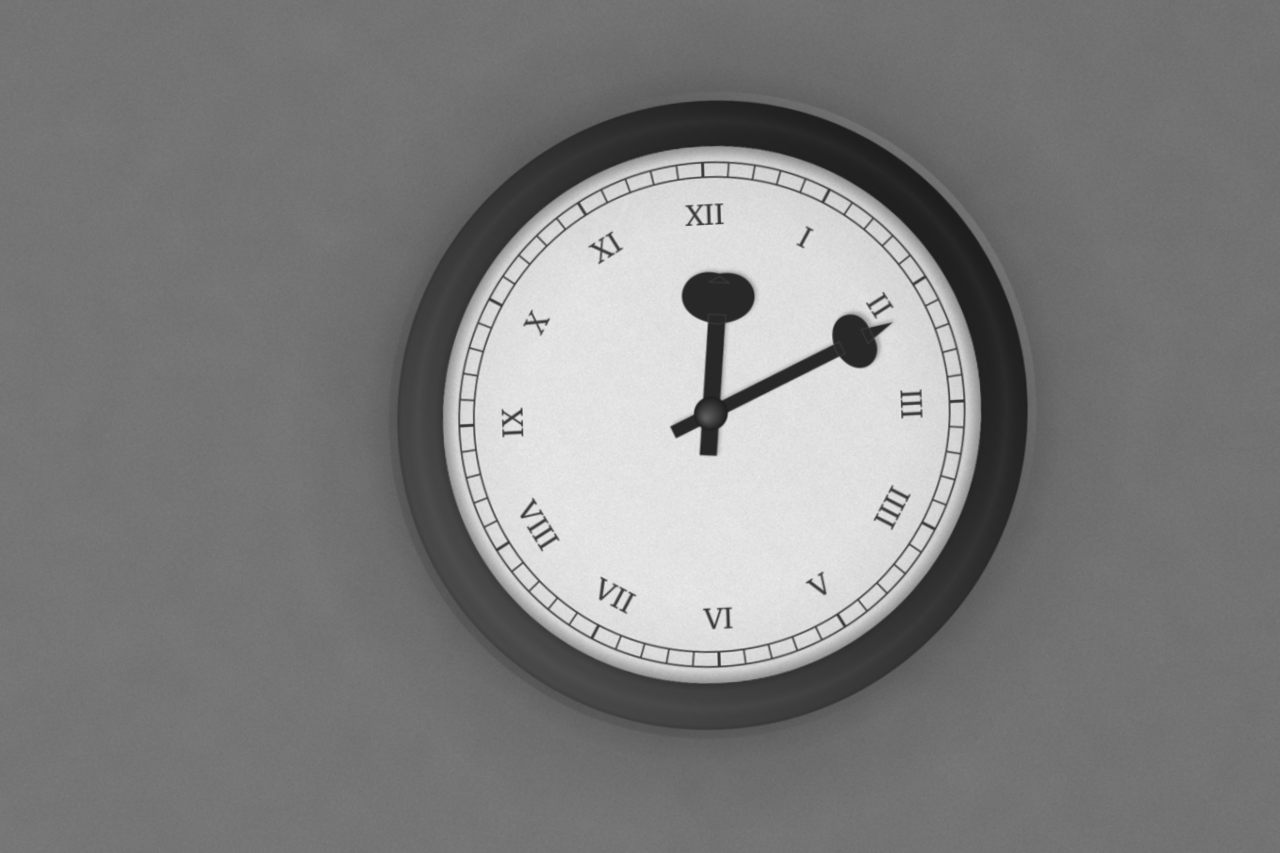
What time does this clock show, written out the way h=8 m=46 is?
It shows h=12 m=11
